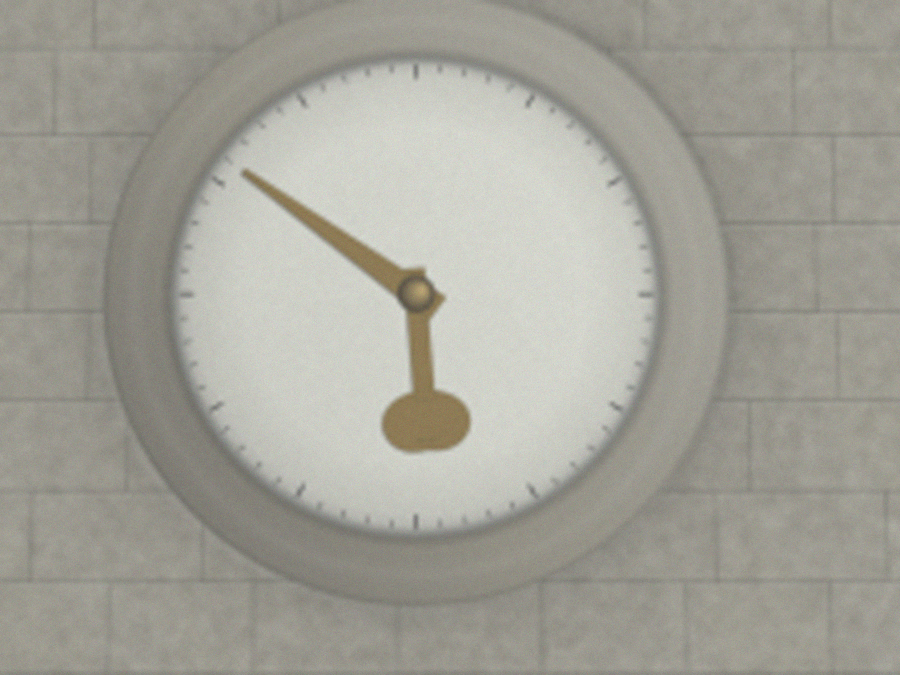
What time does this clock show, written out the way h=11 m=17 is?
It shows h=5 m=51
